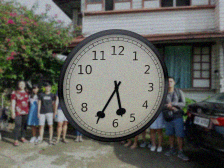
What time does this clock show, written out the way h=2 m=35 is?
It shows h=5 m=35
